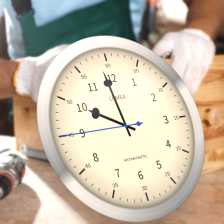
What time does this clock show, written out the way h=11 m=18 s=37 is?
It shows h=9 m=58 s=45
